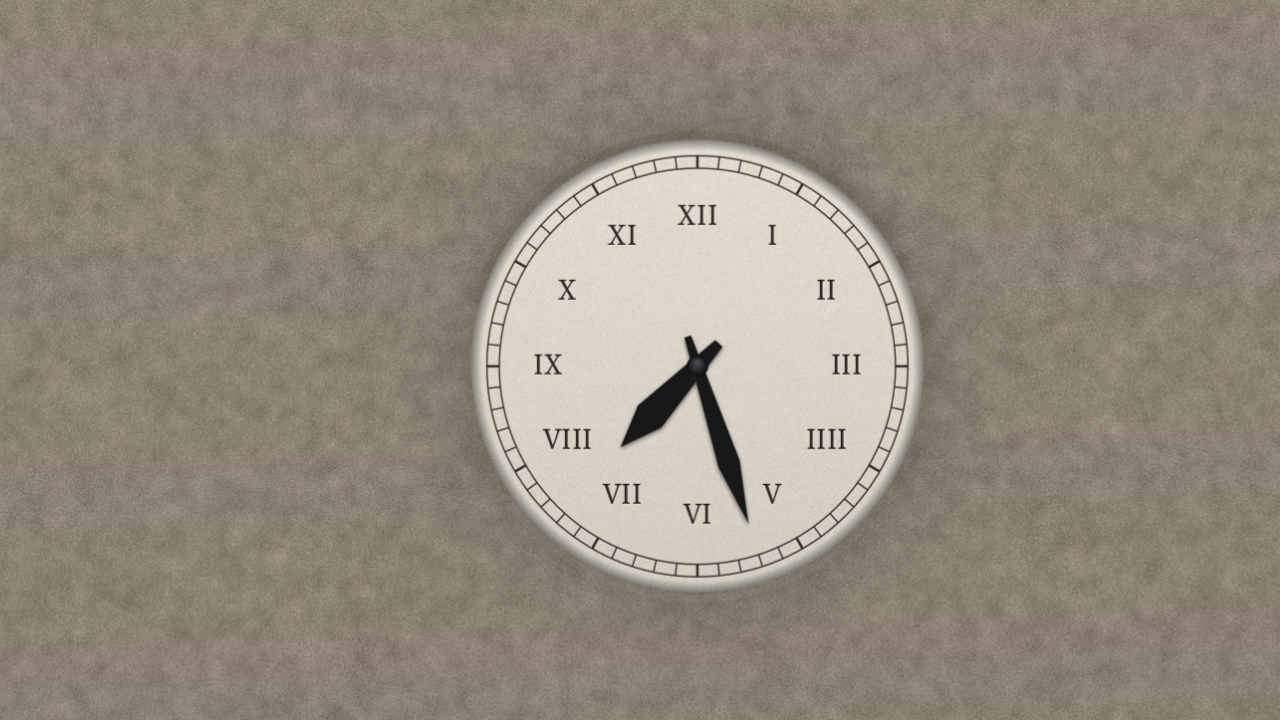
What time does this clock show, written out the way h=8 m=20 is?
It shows h=7 m=27
